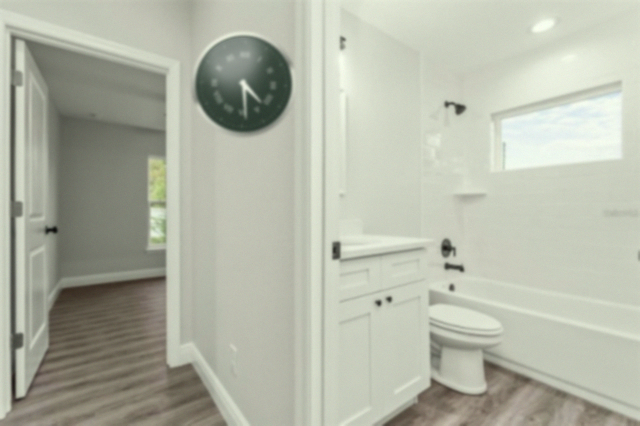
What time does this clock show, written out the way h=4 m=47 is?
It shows h=4 m=29
